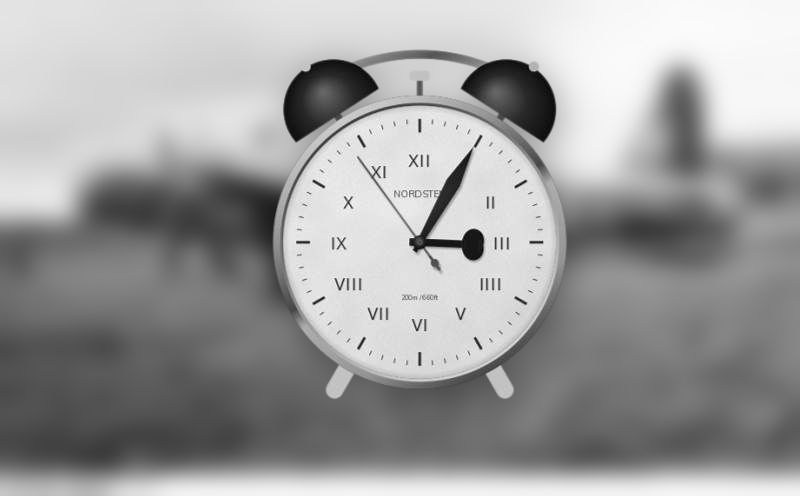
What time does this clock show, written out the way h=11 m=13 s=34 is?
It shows h=3 m=4 s=54
